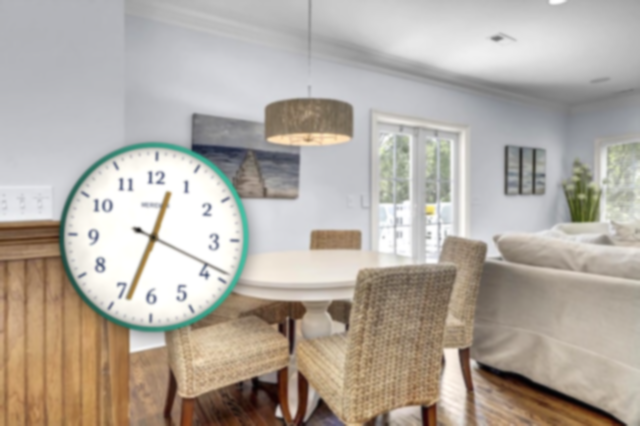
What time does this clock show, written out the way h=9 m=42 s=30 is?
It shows h=12 m=33 s=19
